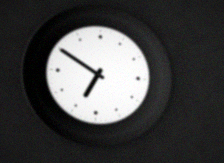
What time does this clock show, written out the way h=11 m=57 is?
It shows h=6 m=50
